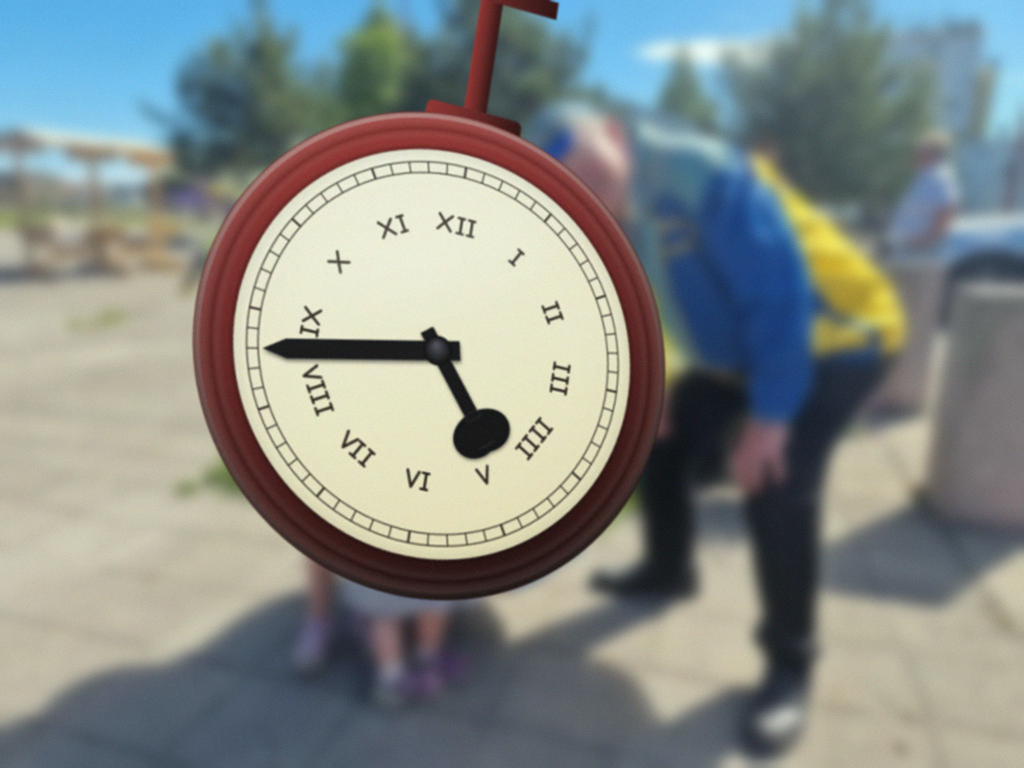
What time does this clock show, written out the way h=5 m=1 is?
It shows h=4 m=43
